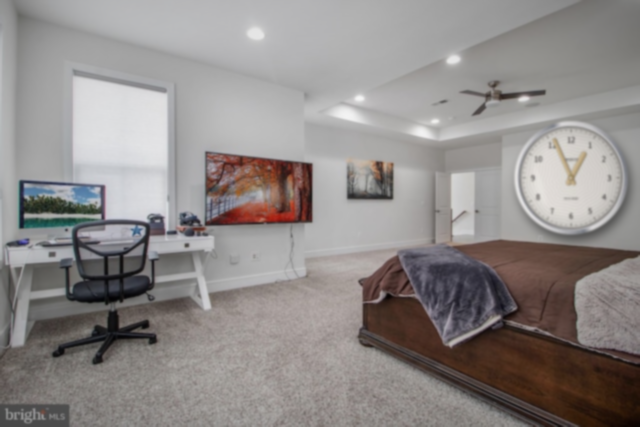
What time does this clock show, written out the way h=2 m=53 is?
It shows h=12 m=56
